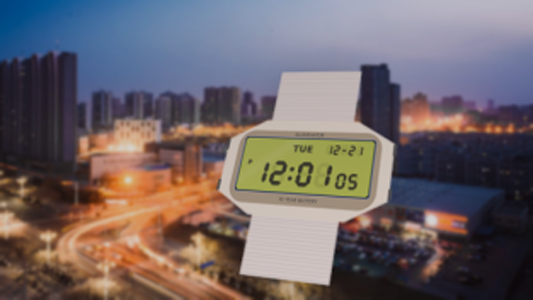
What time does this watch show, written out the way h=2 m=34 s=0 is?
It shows h=12 m=1 s=5
